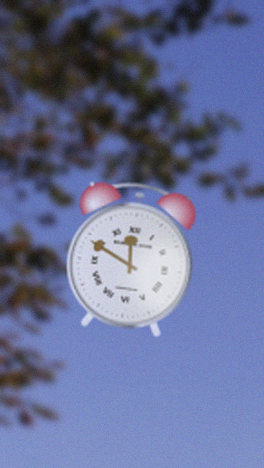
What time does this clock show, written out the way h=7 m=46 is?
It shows h=11 m=49
